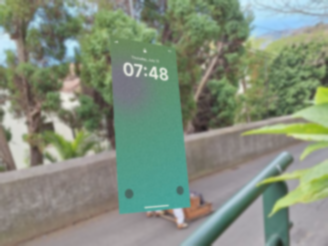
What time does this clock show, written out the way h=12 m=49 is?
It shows h=7 m=48
